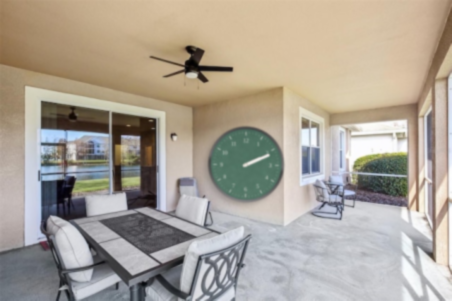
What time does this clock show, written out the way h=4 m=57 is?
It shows h=2 m=11
